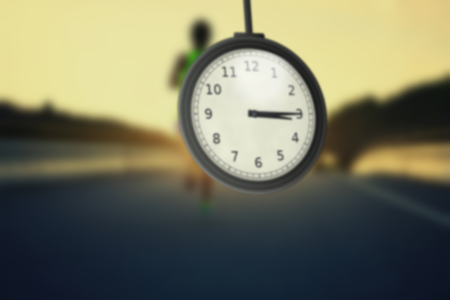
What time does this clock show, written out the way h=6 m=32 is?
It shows h=3 m=15
